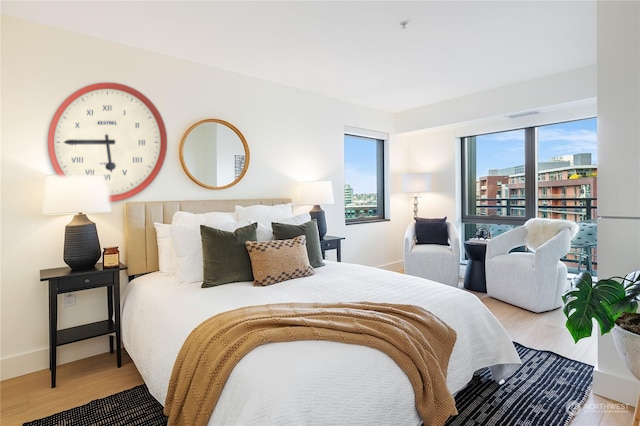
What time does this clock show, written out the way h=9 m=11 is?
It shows h=5 m=45
